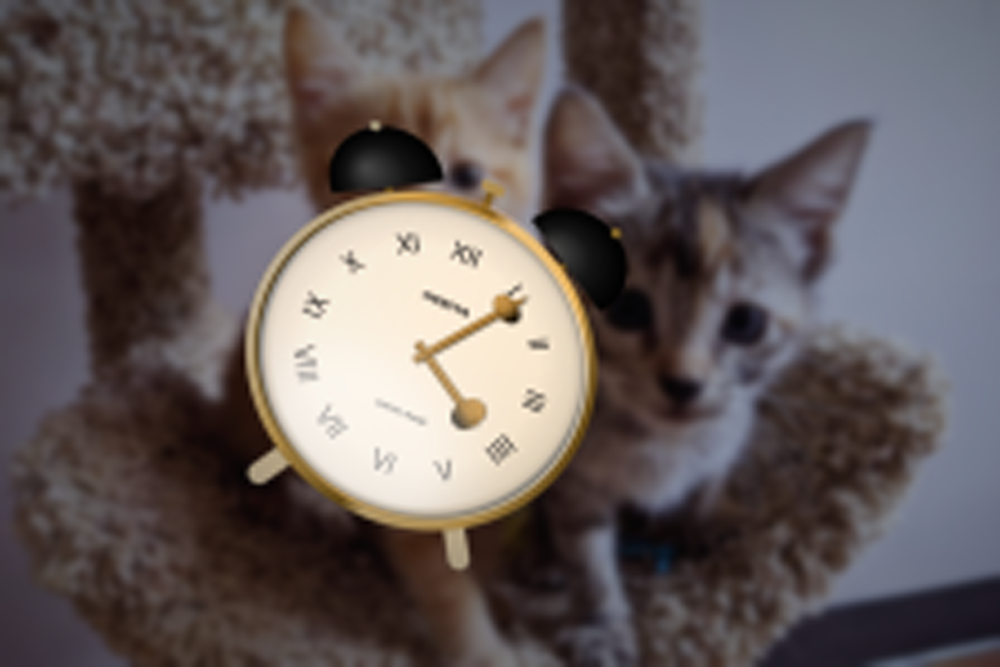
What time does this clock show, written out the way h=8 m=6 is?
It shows h=4 m=6
